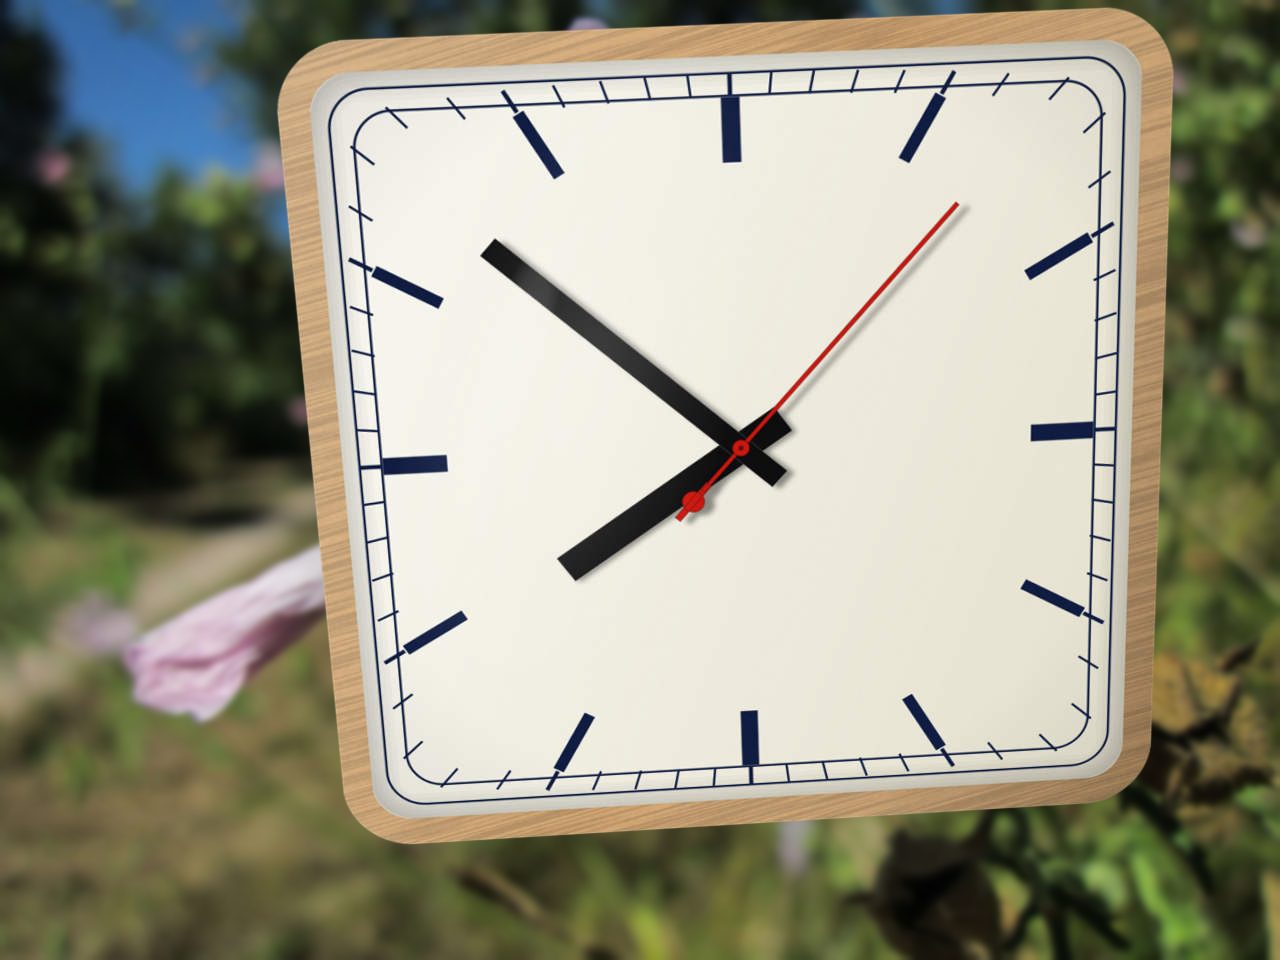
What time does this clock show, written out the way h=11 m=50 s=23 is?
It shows h=7 m=52 s=7
